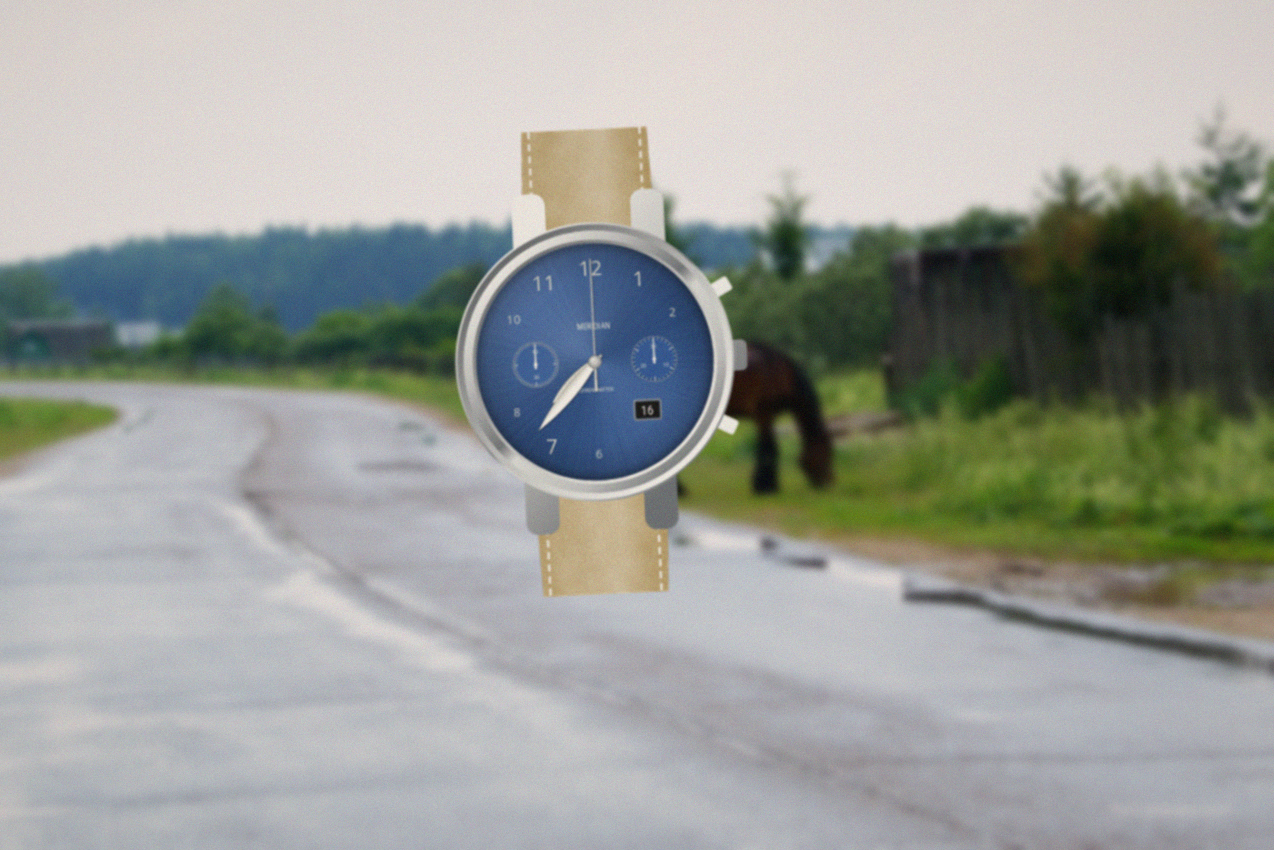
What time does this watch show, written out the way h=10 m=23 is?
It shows h=7 m=37
